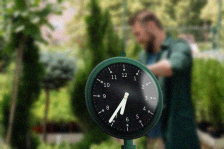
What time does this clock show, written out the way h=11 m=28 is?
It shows h=6 m=36
